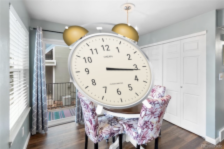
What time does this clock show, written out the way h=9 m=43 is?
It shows h=3 m=16
